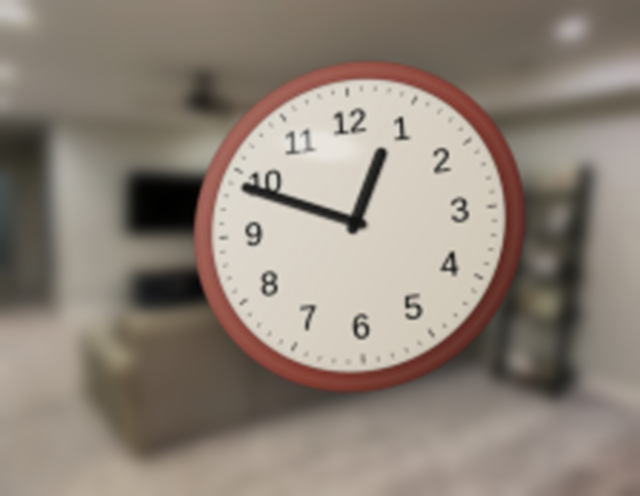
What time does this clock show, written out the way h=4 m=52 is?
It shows h=12 m=49
